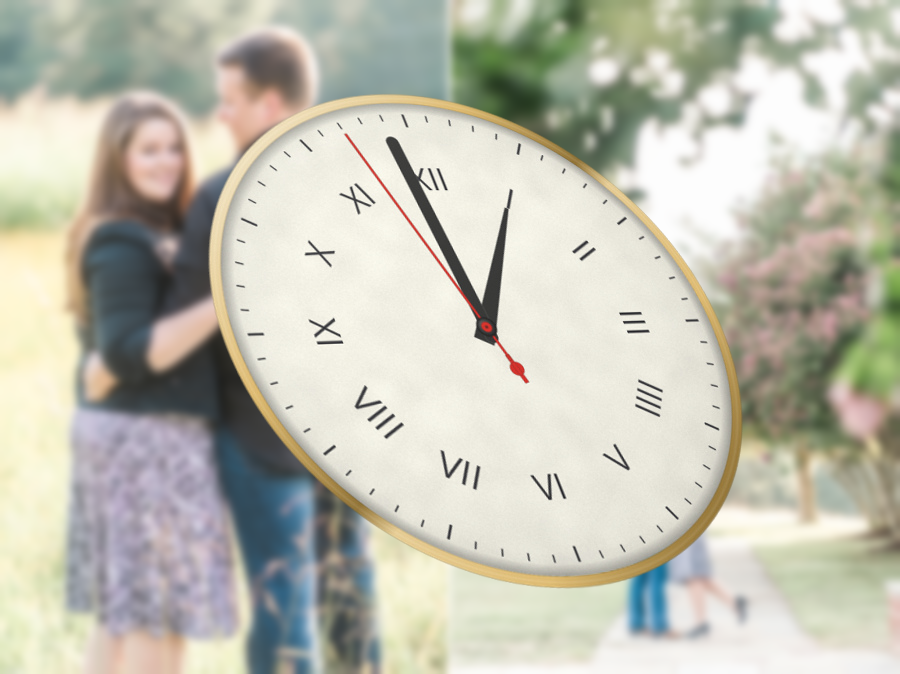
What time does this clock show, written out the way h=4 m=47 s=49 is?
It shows h=12 m=58 s=57
